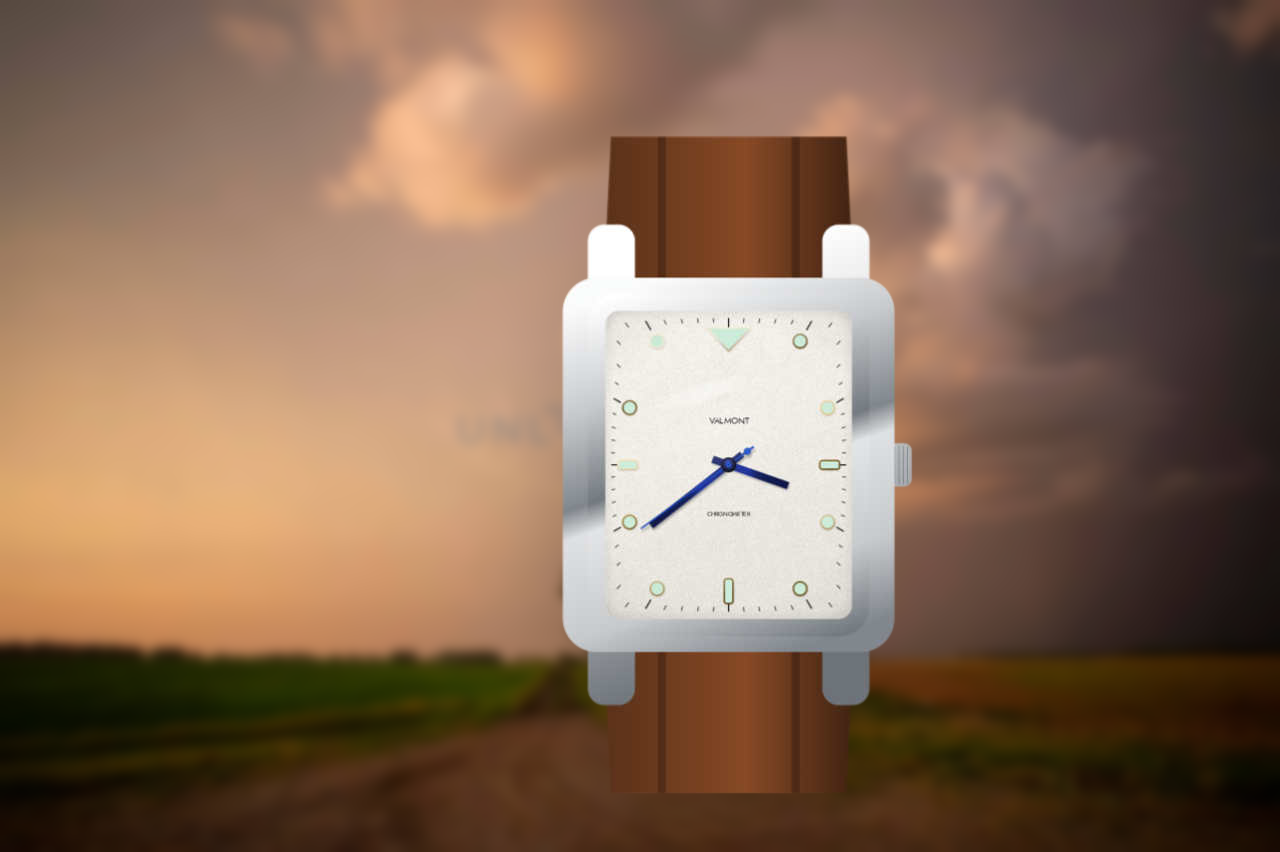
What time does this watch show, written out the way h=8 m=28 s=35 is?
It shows h=3 m=38 s=39
